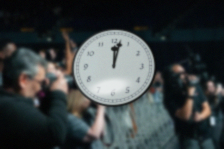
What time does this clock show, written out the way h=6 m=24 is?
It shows h=12 m=2
